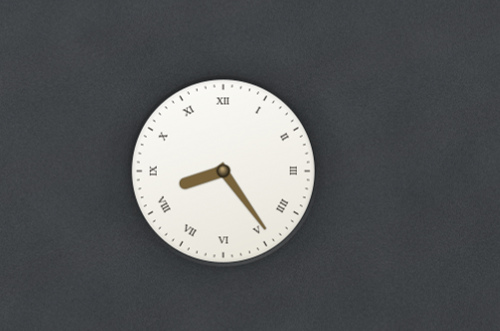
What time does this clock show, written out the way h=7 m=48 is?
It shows h=8 m=24
